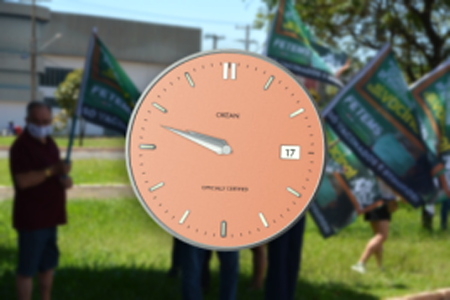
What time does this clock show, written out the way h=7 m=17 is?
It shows h=9 m=48
